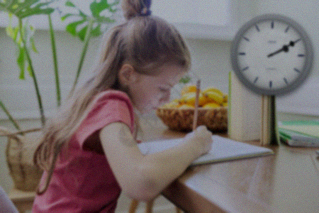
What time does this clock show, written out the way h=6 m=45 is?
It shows h=2 m=10
